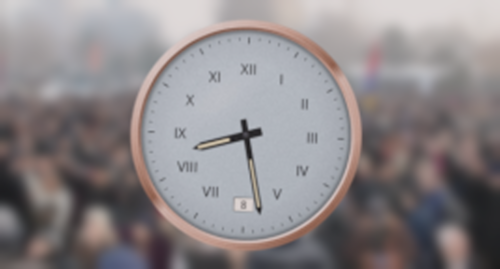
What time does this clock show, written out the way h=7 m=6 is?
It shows h=8 m=28
